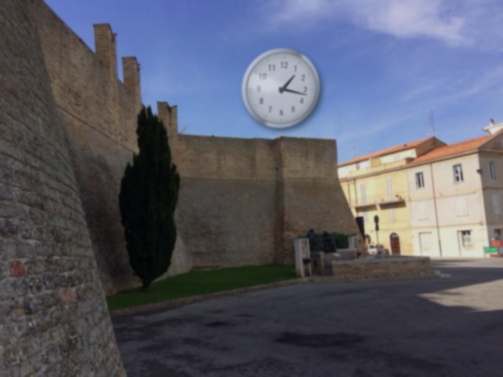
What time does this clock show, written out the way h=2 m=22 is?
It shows h=1 m=17
